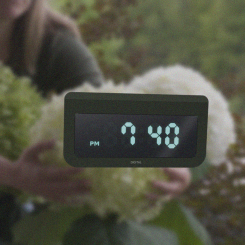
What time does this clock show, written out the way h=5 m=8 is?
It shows h=7 m=40
